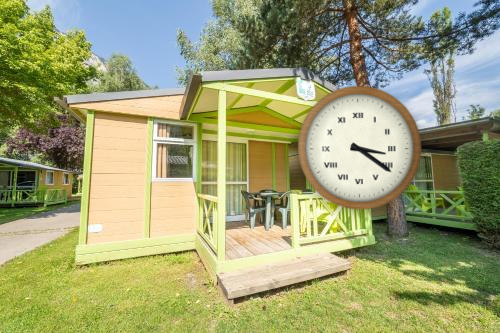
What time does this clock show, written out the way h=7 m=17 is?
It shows h=3 m=21
